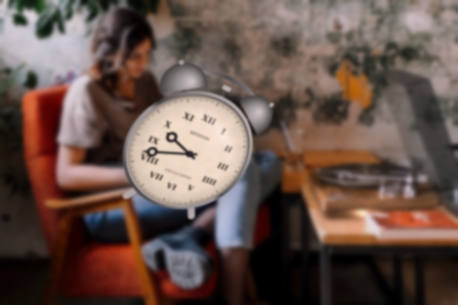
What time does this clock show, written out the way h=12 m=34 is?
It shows h=9 m=42
